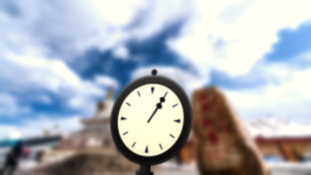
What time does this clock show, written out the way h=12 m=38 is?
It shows h=1 m=5
